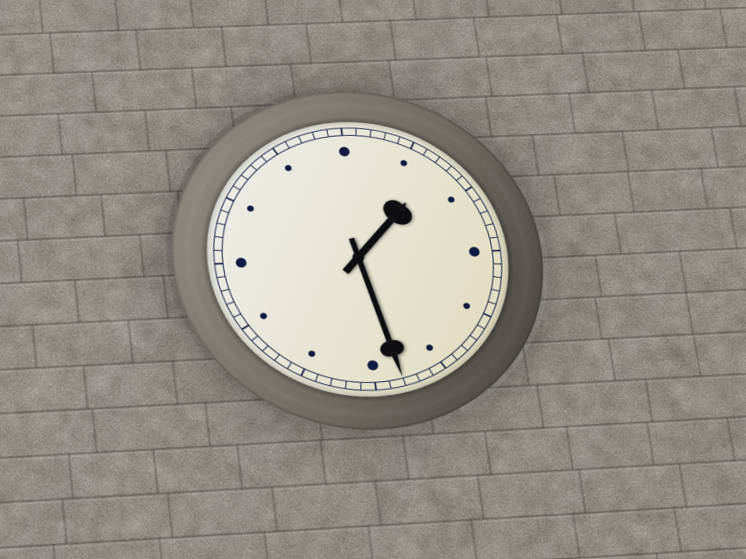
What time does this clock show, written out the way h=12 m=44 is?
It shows h=1 m=28
